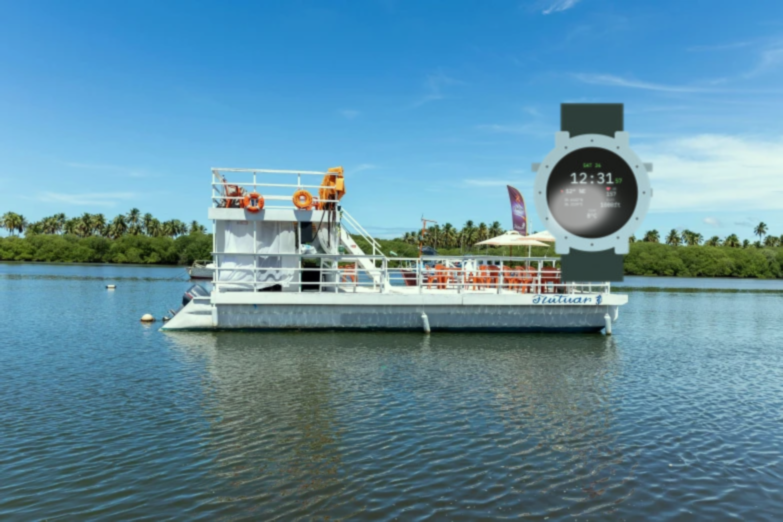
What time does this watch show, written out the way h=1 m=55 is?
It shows h=12 m=31
